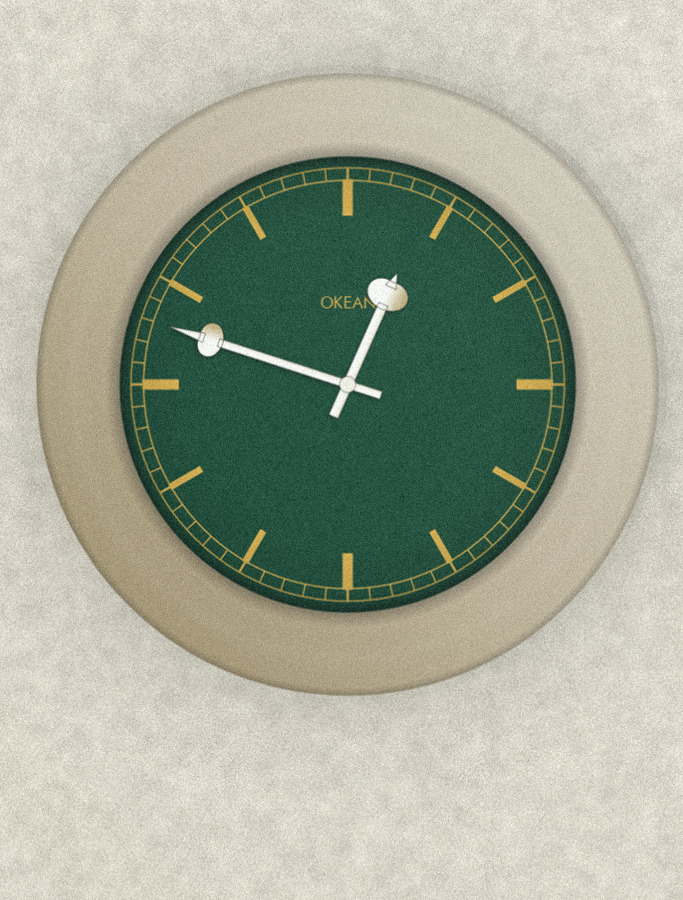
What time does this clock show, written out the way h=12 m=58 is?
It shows h=12 m=48
